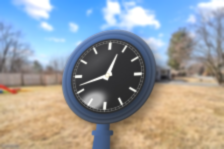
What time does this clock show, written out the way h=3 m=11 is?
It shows h=12 m=42
